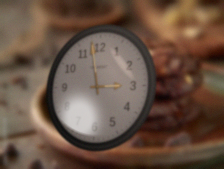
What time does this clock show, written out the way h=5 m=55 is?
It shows h=2 m=58
